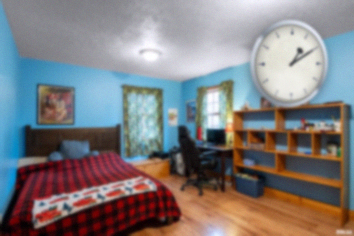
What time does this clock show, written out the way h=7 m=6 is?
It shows h=1 m=10
